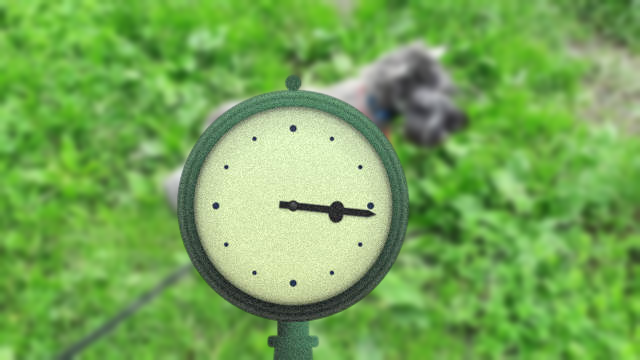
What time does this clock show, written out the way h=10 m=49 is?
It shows h=3 m=16
